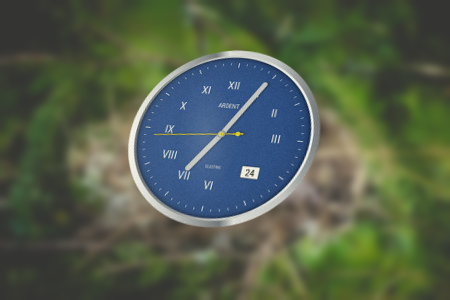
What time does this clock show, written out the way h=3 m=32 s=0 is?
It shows h=7 m=4 s=44
